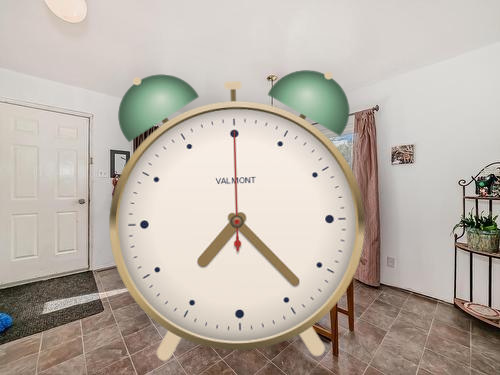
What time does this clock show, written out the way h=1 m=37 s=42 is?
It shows h=7 m=23 s=0
